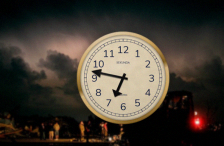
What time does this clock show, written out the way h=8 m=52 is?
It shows h=6 m=47
